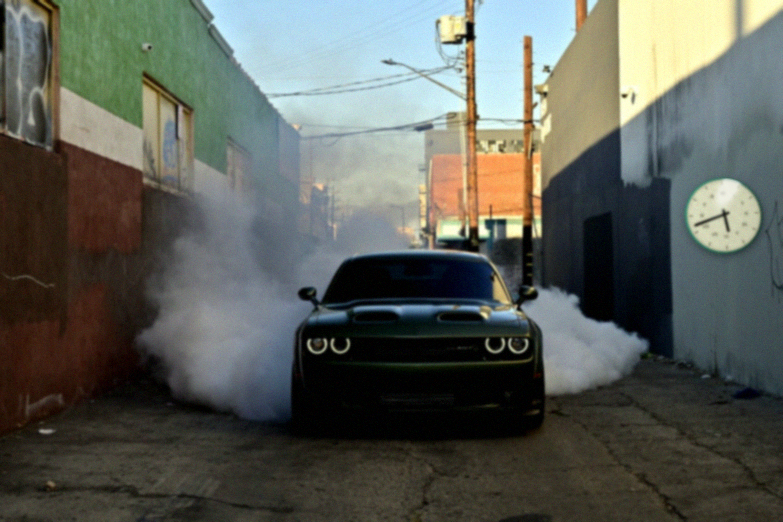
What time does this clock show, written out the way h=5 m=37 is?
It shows h=5 m=42
